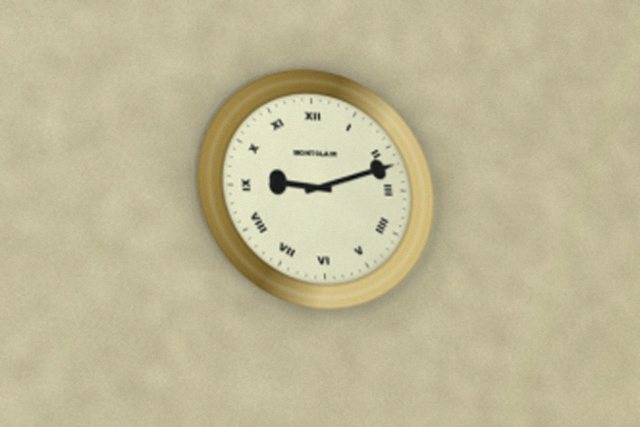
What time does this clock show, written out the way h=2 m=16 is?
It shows h=9 m=12
